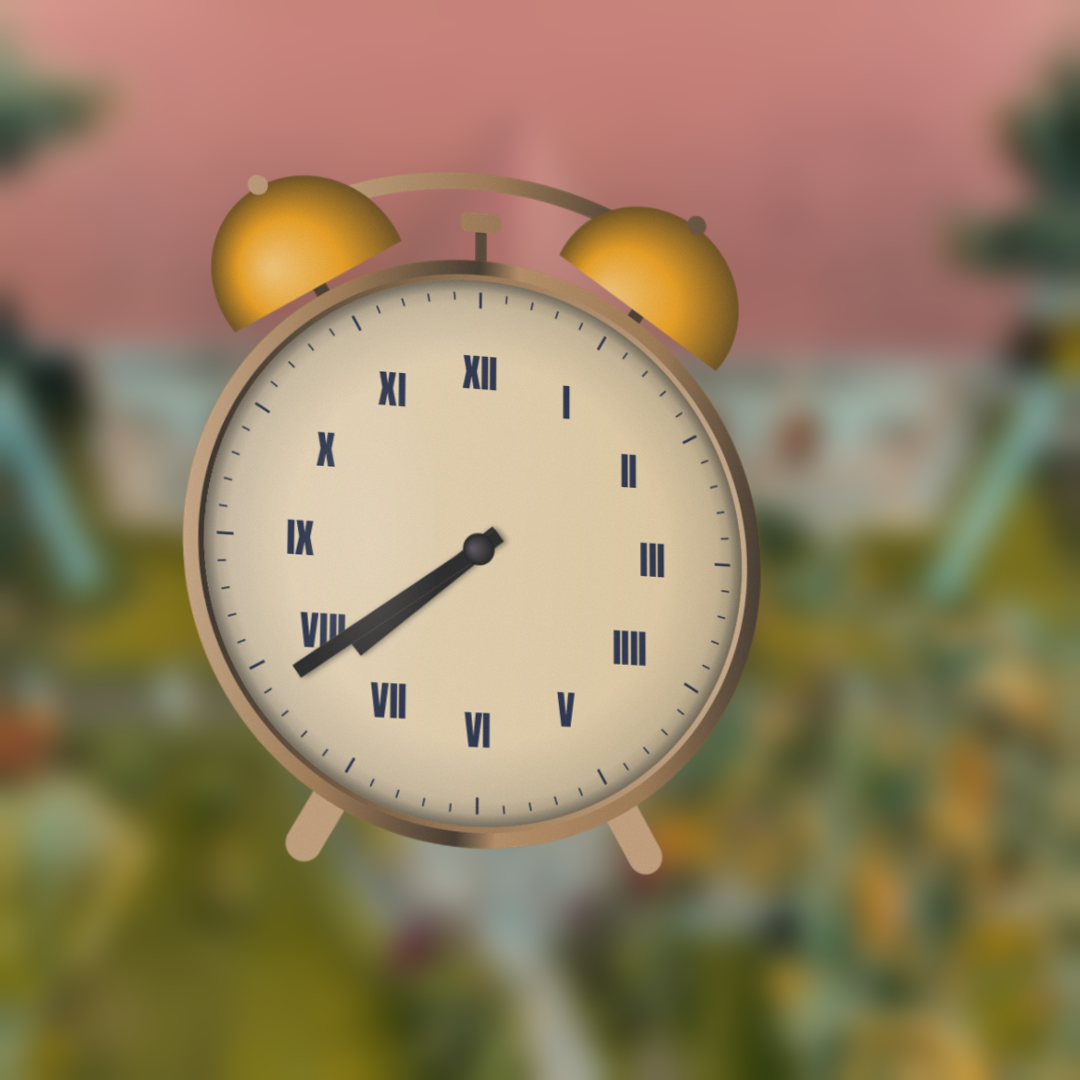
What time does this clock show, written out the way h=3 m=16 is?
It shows h=7 m=39
